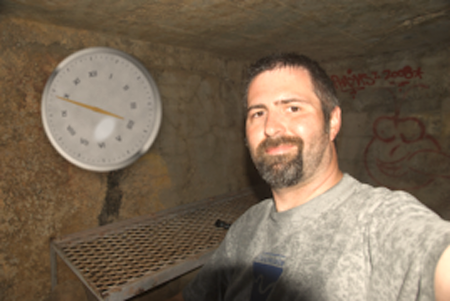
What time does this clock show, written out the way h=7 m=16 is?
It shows h=3 m=49
